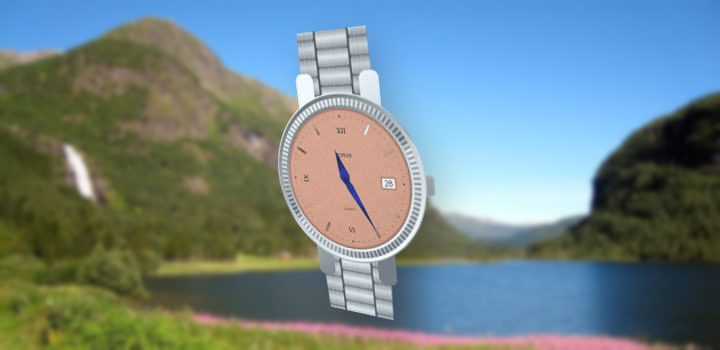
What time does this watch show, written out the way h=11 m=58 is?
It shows h=11 m=25
